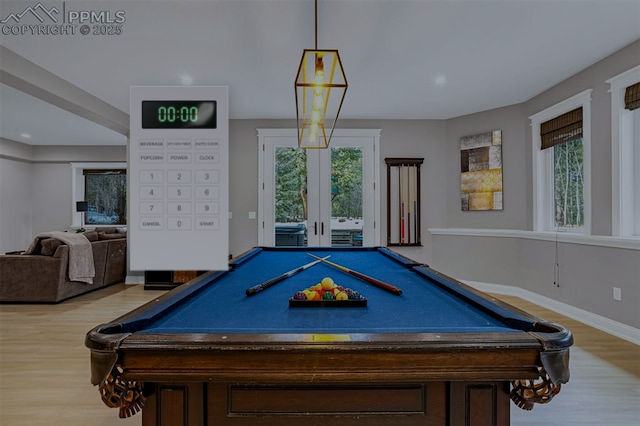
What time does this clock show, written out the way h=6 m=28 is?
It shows h=0 m=0
